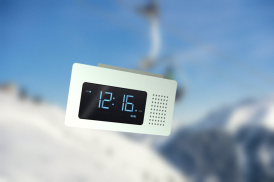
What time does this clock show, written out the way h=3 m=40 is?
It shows h=12 m=16
